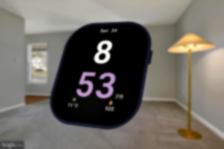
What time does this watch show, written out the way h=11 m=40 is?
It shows h=8 m=53
